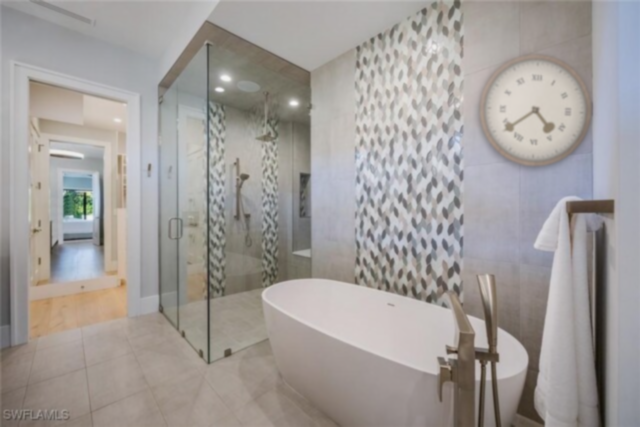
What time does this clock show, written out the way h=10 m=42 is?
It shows h=4 m=39
